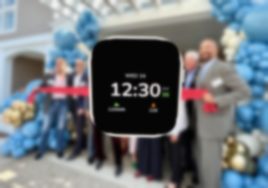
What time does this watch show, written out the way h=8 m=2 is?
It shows h=12 m=30
